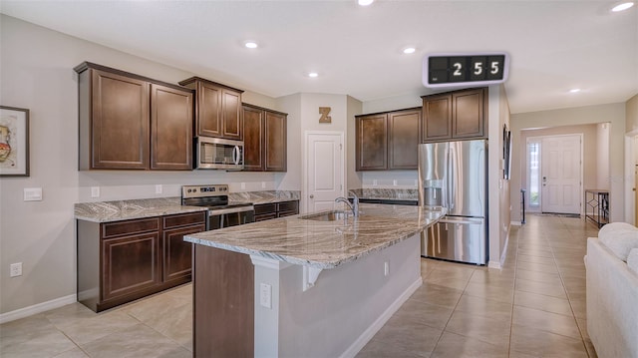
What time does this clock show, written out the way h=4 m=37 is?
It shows h=2 m=55
